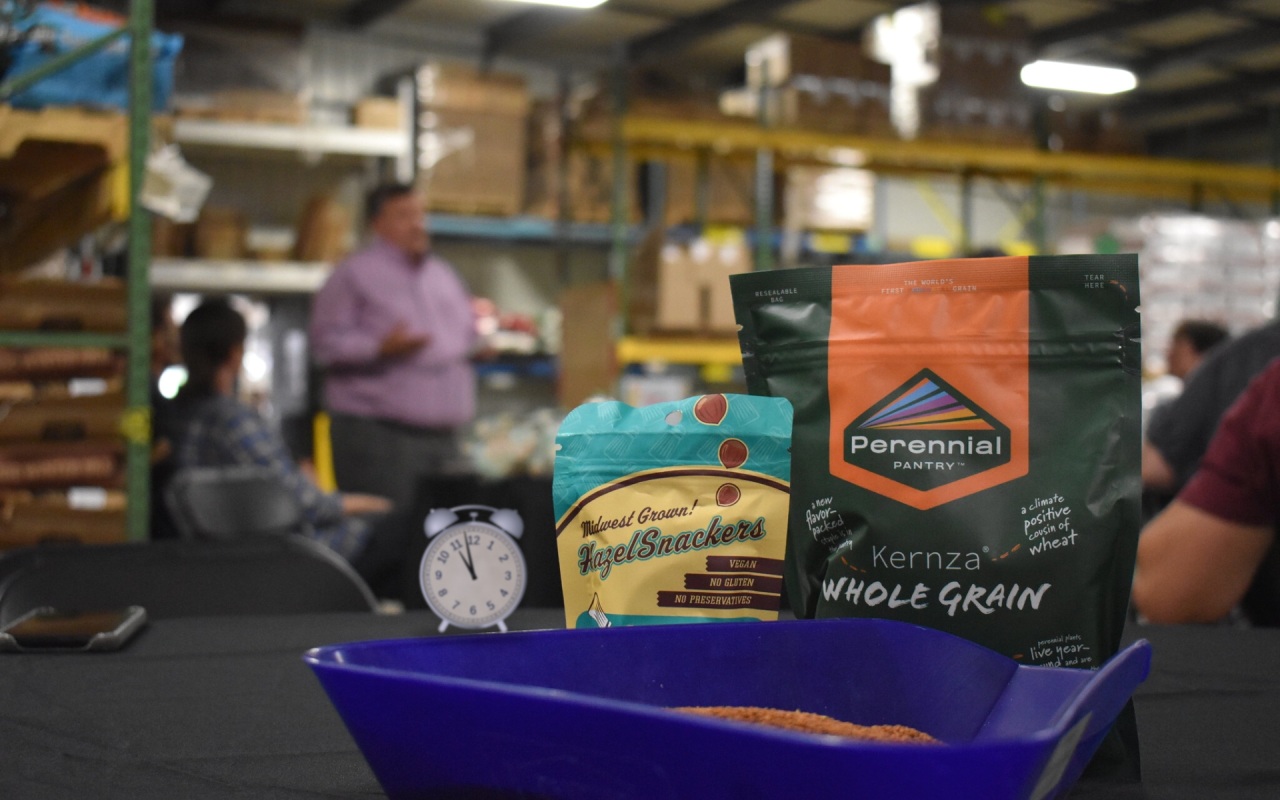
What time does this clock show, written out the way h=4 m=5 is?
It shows h=10 m=58
